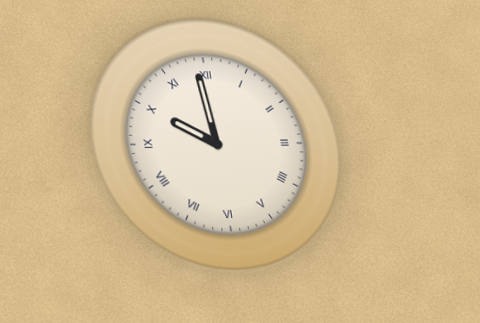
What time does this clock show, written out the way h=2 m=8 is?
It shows h=9 m=59
